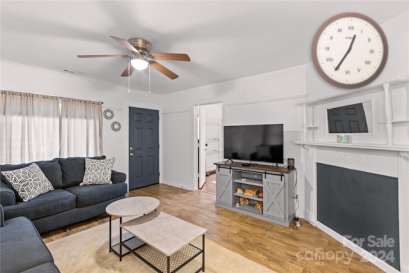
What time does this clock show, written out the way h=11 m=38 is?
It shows h=12 m=35
